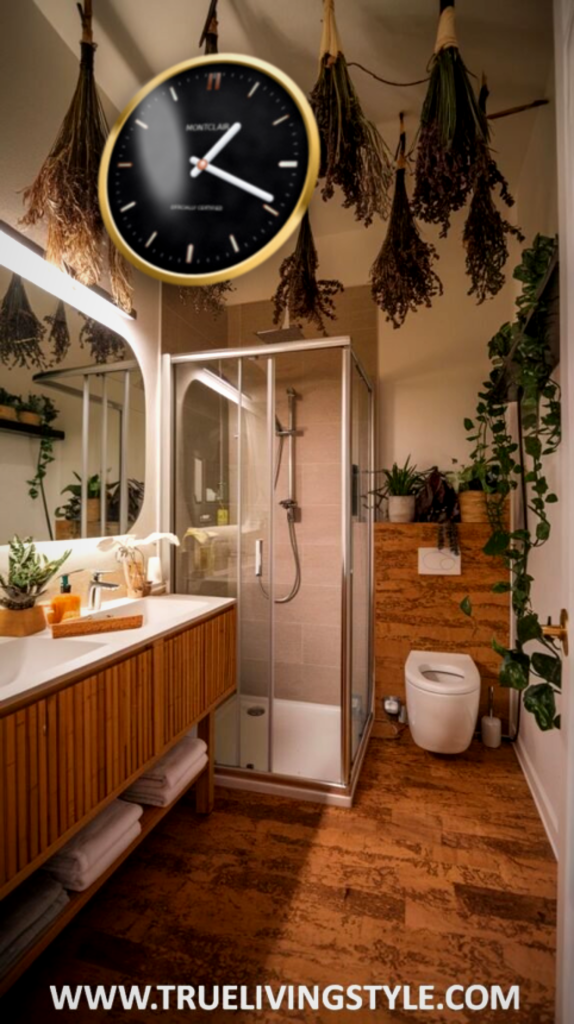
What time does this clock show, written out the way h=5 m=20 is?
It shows h=1 m=19
